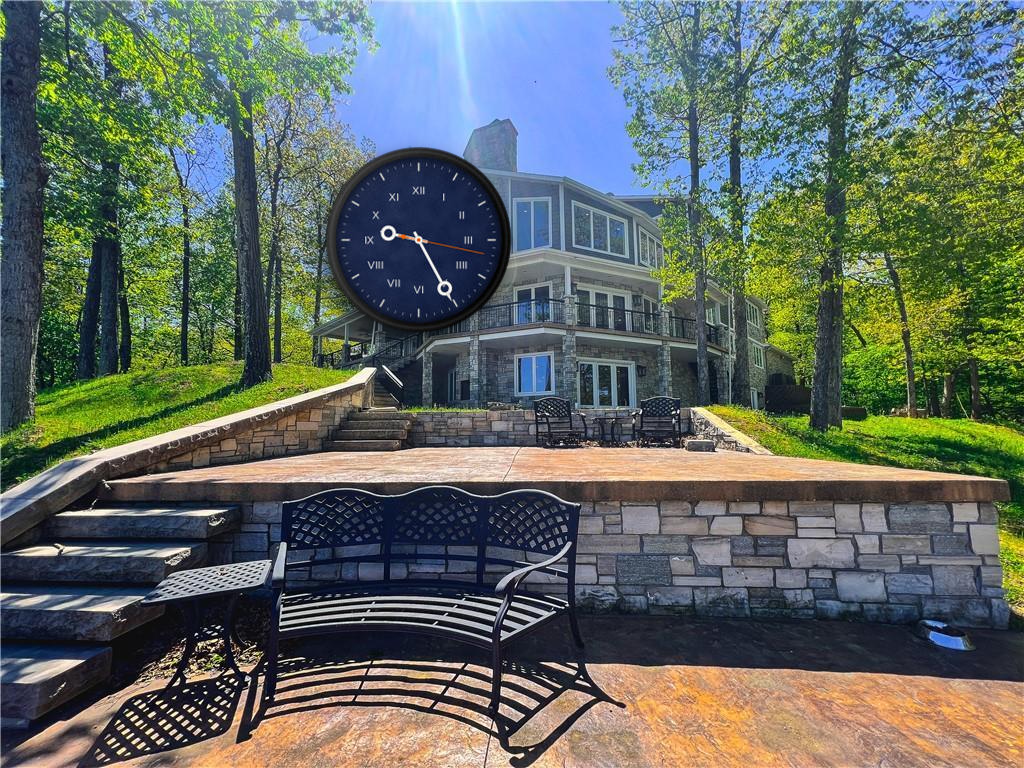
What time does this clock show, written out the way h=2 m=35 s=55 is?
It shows h=9 m=25 s=17
